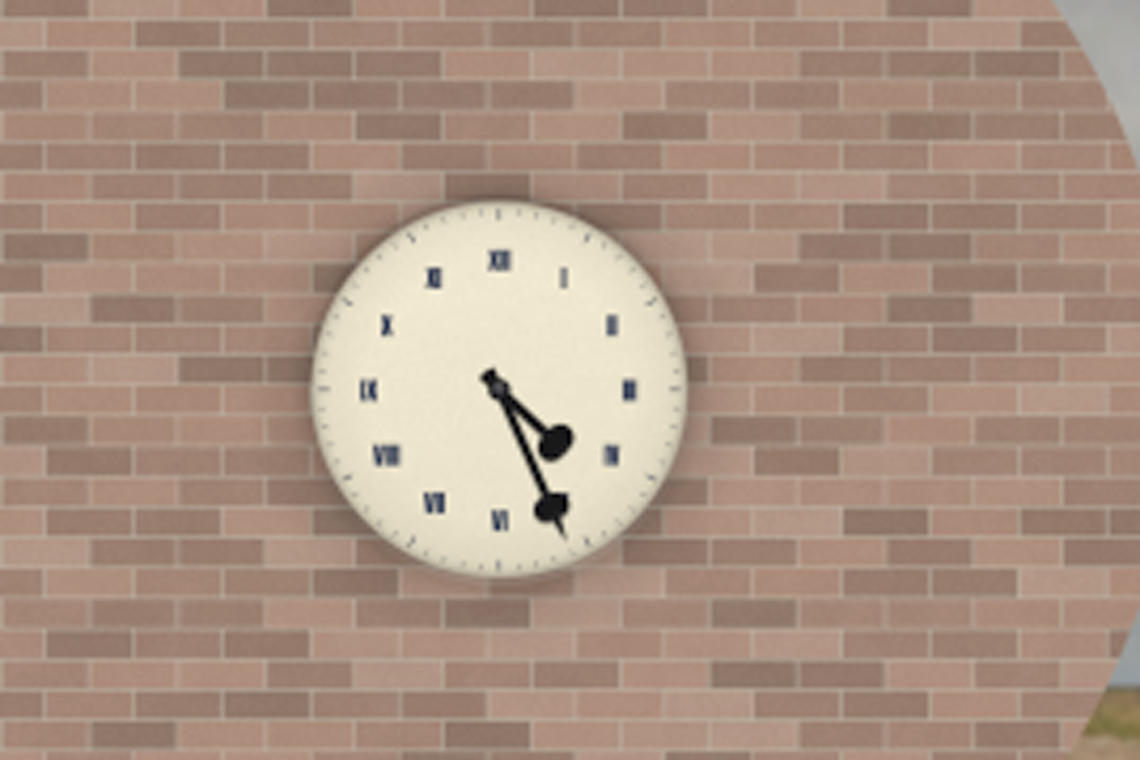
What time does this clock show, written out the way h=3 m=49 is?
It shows h=4 m=26
